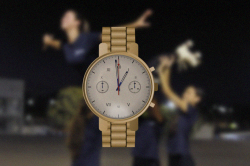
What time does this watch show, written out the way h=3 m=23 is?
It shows h=12 m=59
